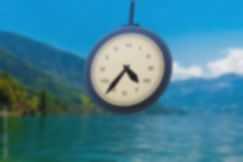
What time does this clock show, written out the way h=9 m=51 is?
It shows h=4 m=36
